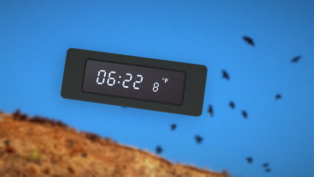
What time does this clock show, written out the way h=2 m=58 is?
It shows h=6 m=22
